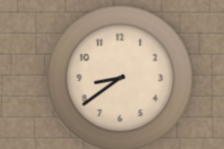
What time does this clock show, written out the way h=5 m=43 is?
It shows h=8 m=39
